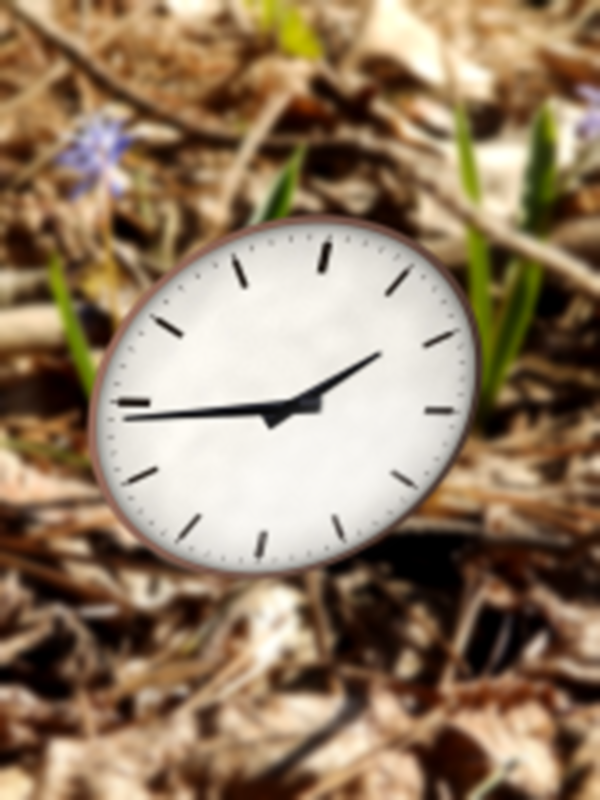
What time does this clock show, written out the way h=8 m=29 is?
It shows h=1 m=44
